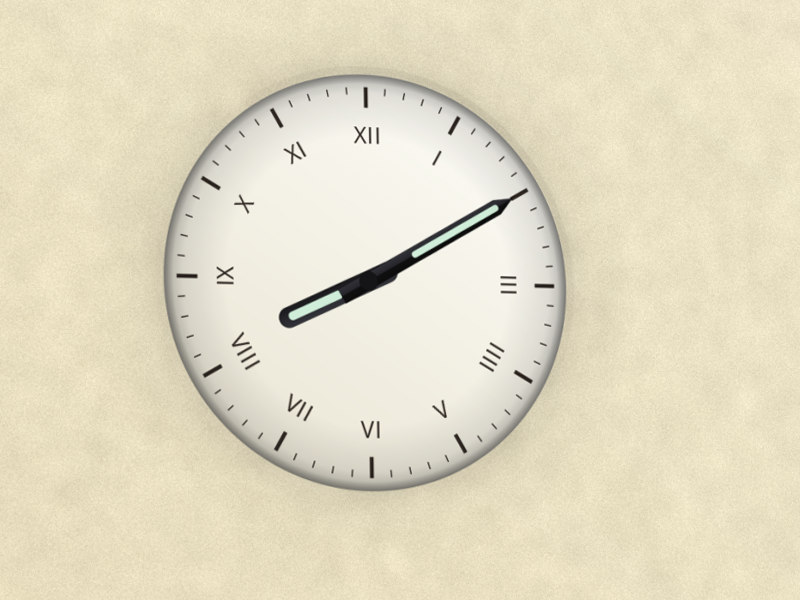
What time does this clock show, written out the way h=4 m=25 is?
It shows h=8 m=10
